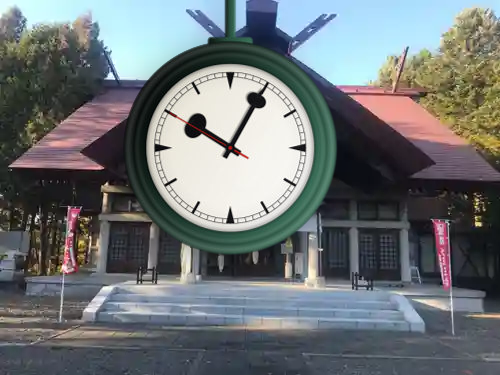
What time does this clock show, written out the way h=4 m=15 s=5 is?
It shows h=10 m=4 s=50
